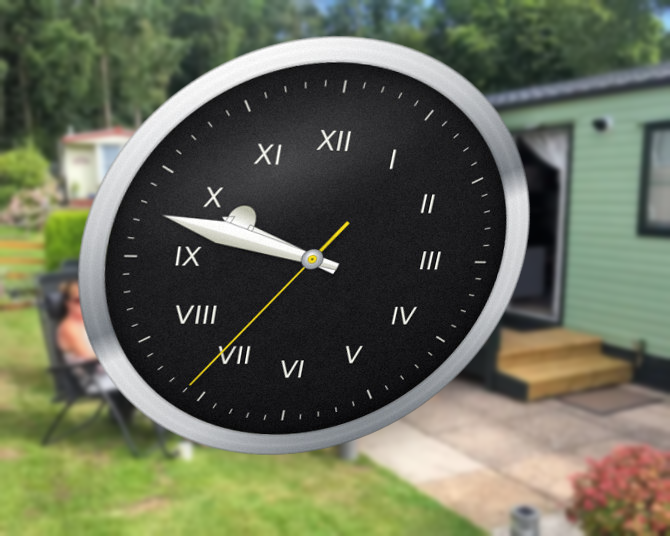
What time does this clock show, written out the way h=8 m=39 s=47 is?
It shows h=9 m=47 s=36
